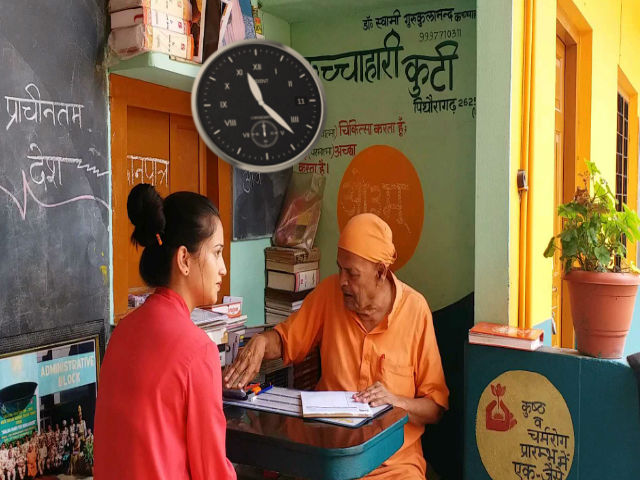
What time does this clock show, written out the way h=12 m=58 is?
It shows h=11 m=23
